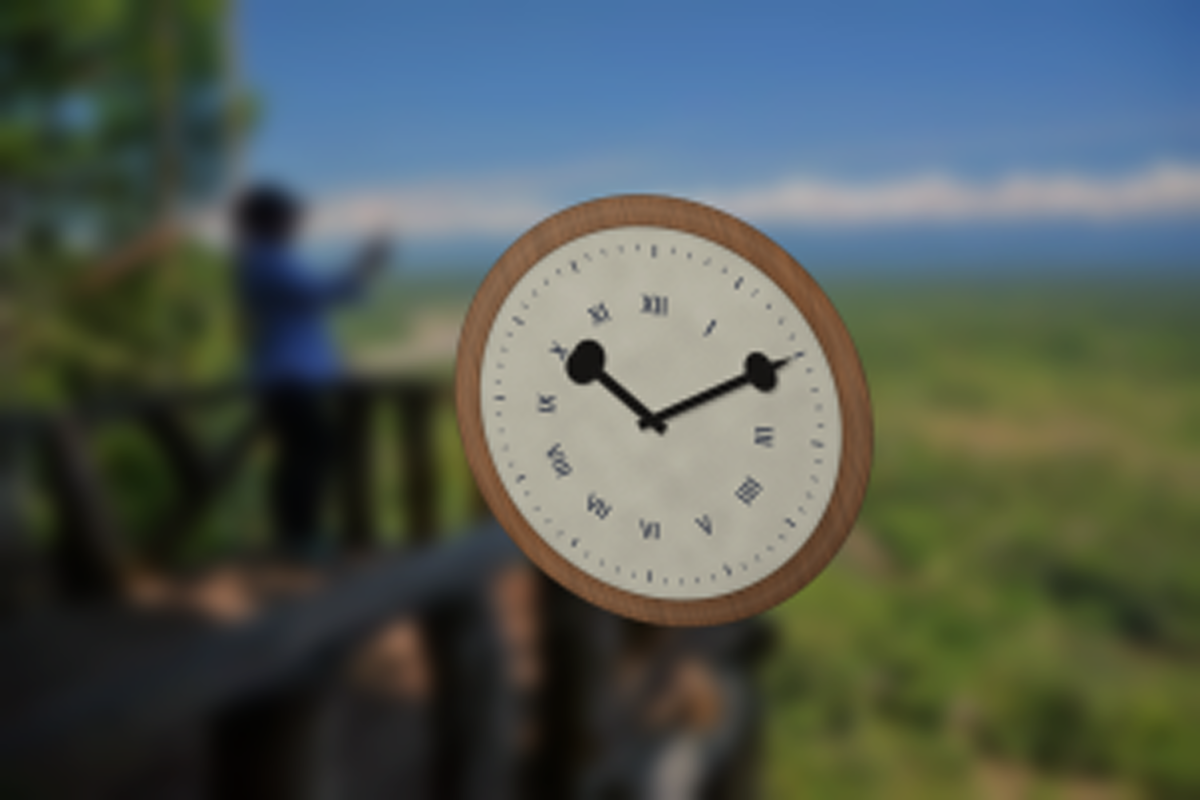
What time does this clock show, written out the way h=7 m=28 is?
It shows h=10 m=10
